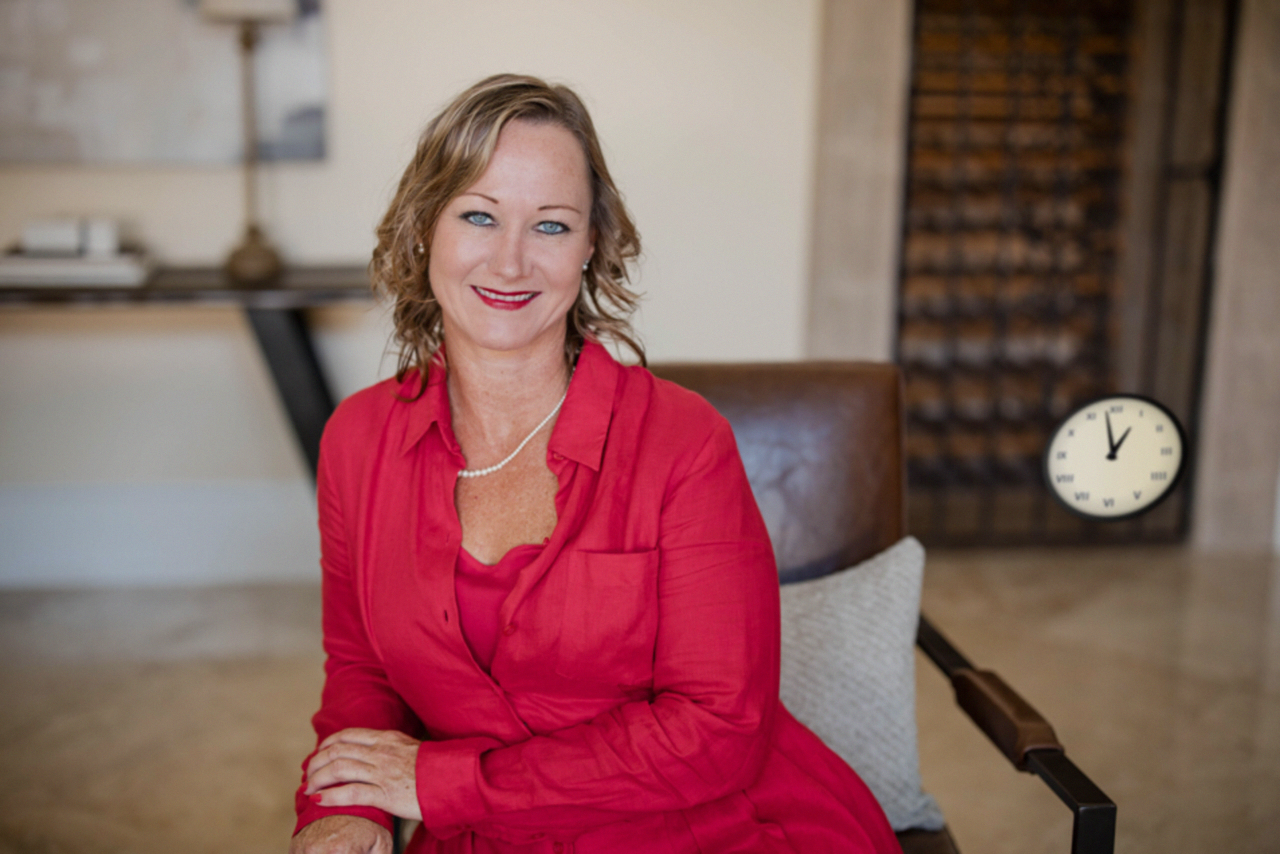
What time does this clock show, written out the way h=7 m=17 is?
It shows h=12 m=58
